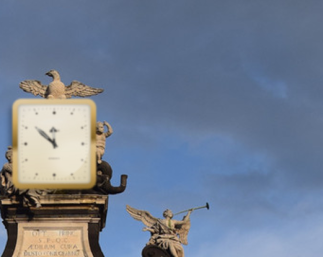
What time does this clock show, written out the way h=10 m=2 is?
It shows h=11 m=52
